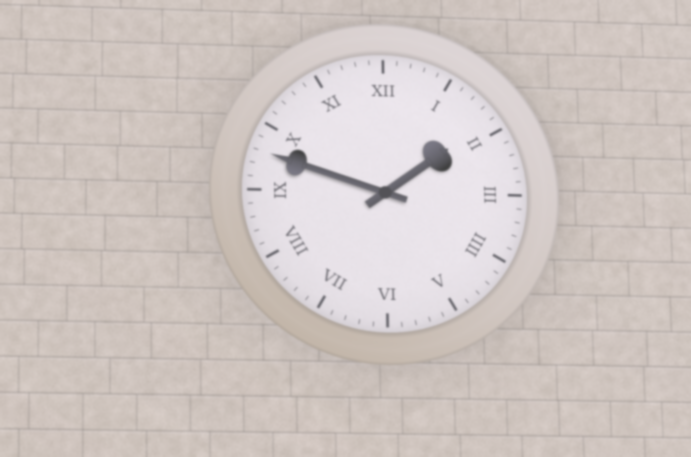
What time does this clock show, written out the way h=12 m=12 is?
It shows h=1 m=48
